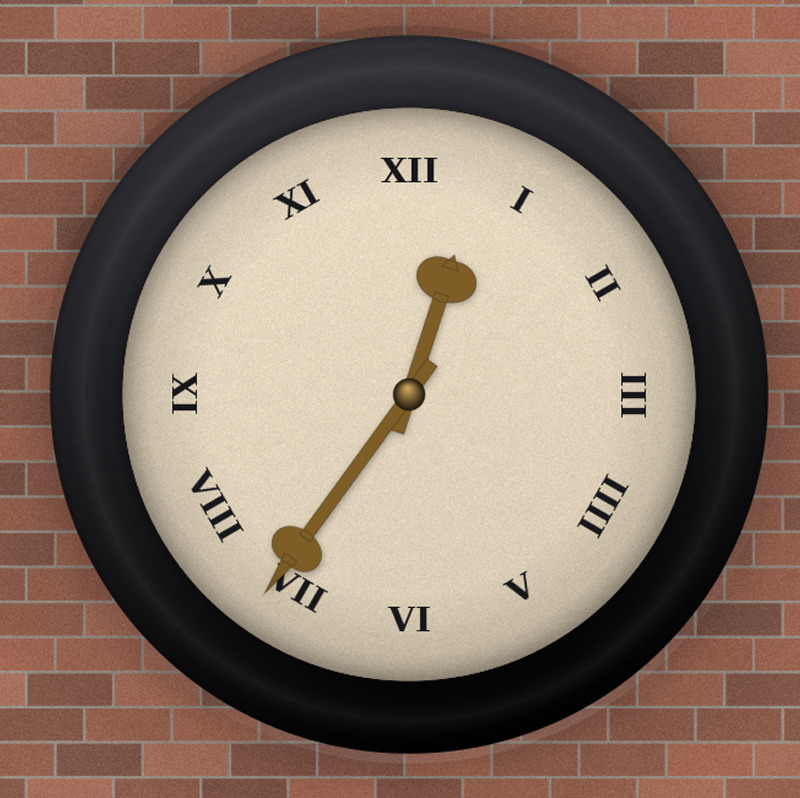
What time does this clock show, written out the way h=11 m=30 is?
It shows h=12 m=36
